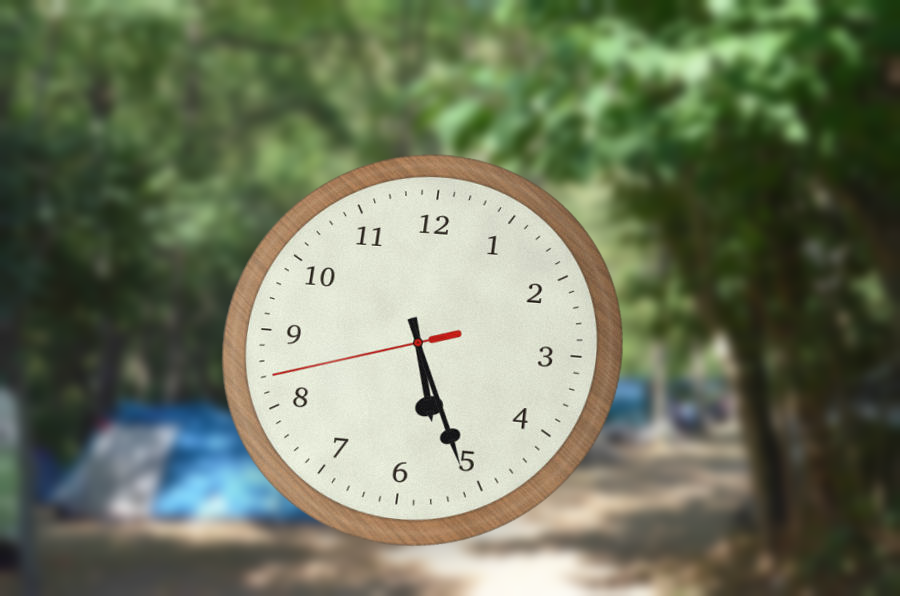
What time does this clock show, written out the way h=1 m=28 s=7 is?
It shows h=5 m=25 s=42
